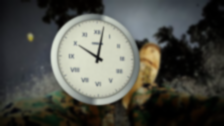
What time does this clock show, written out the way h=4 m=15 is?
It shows h=10 m=2
